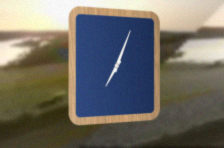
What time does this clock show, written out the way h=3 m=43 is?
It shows h=7 m=4
